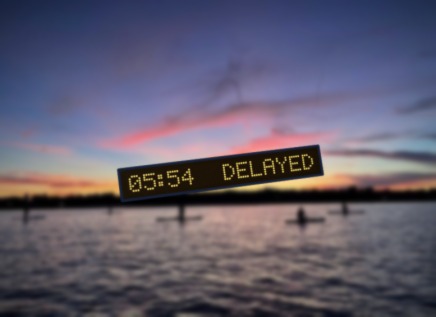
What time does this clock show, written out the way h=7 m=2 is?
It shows h=5 m=54
